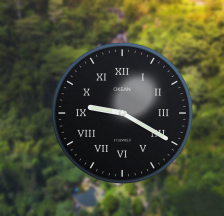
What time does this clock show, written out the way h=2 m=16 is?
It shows h=9 m=20
